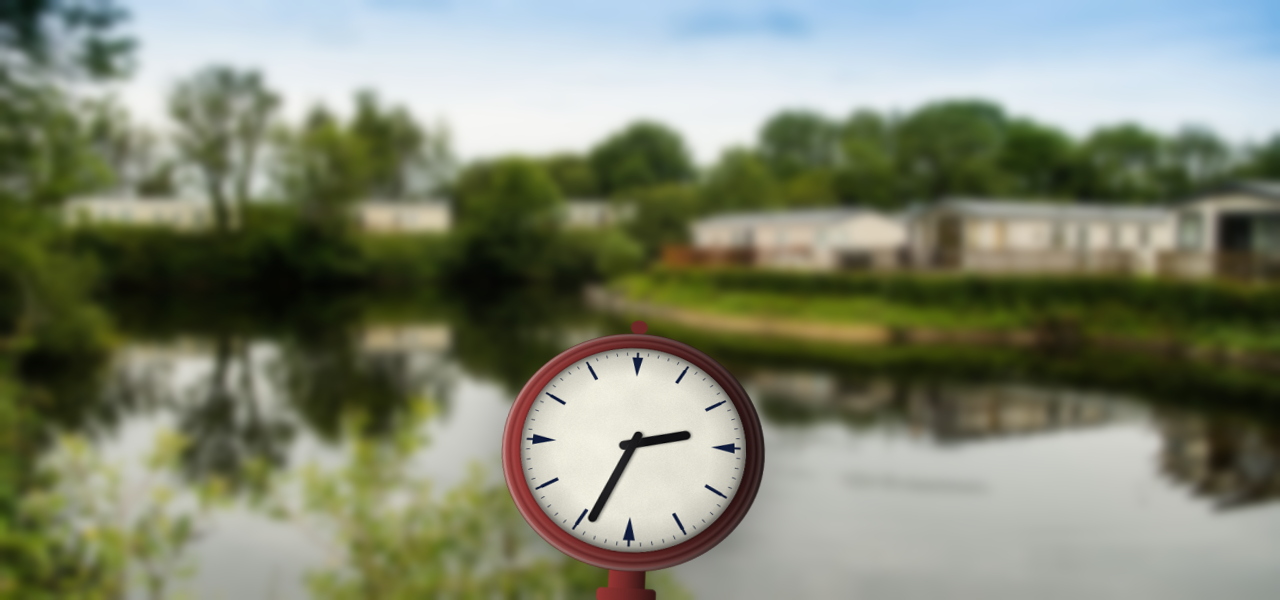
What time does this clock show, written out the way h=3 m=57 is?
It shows h=2 m=34
